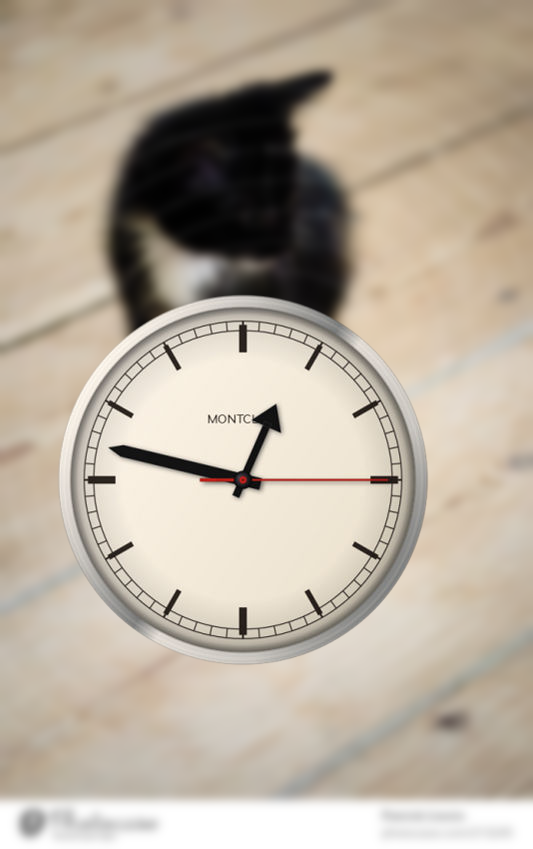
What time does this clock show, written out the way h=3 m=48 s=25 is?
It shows h=12 m=47 s=15
